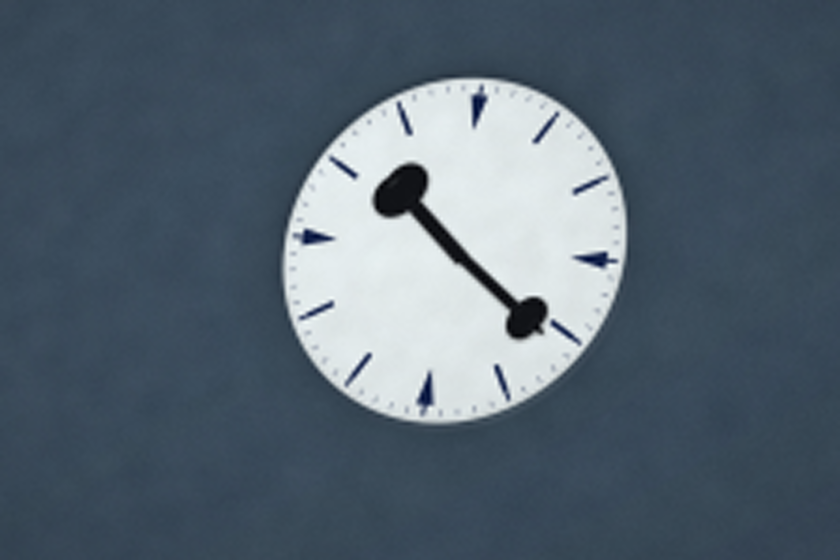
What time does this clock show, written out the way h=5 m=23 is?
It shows h=10 m=21
